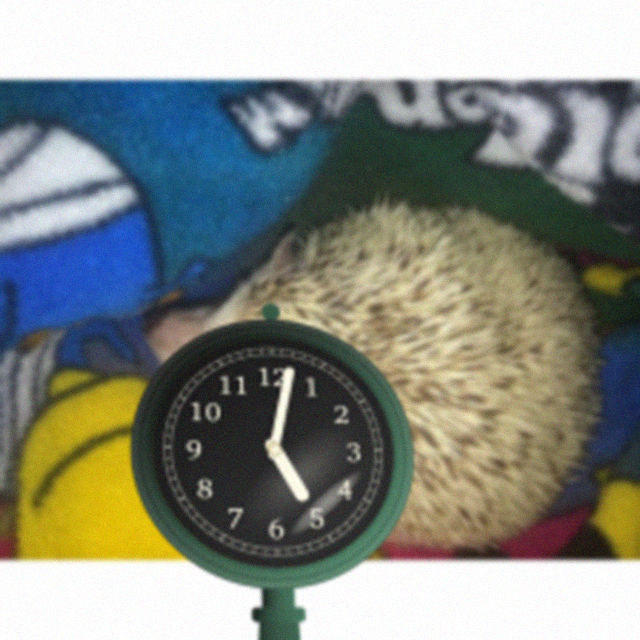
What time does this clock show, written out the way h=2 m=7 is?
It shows h=5 m=2
